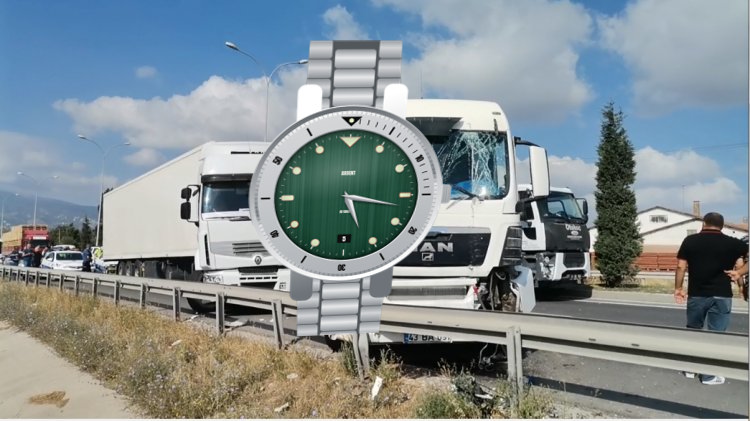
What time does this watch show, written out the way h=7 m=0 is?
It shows h=5 m=17
